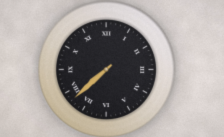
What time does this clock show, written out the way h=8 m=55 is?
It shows h=7 m=38
